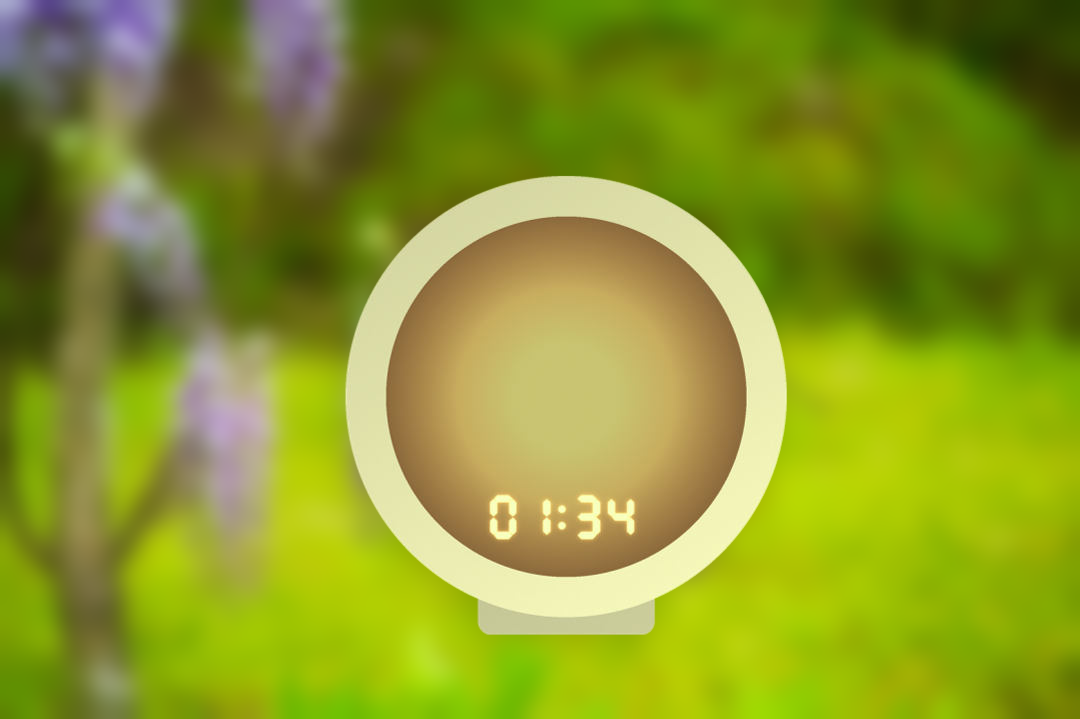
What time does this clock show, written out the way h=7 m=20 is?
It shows h=1 m=34
